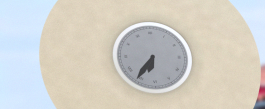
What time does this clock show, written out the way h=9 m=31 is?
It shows h=6 m=36
